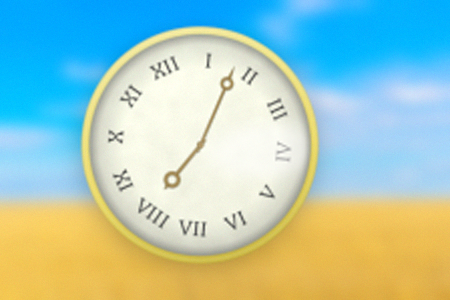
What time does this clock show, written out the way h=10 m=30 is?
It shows h=8 m=8
